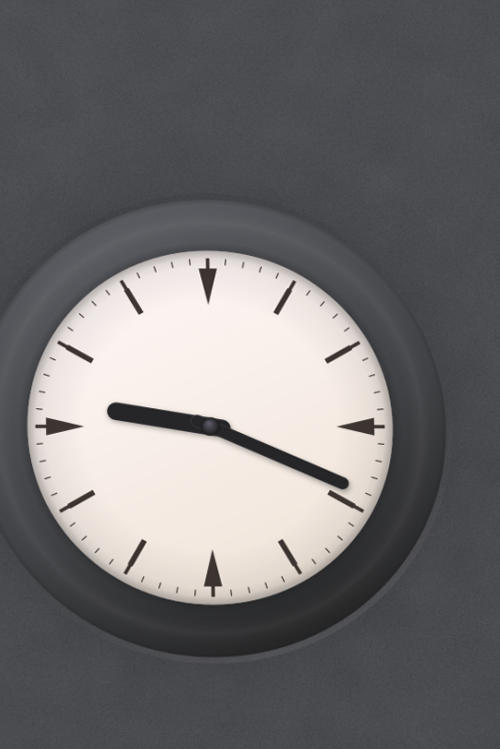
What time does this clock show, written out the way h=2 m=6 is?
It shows h=9 m=19
